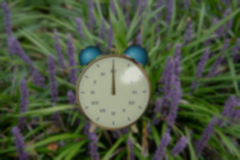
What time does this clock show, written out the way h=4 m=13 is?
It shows h=12 m=0
